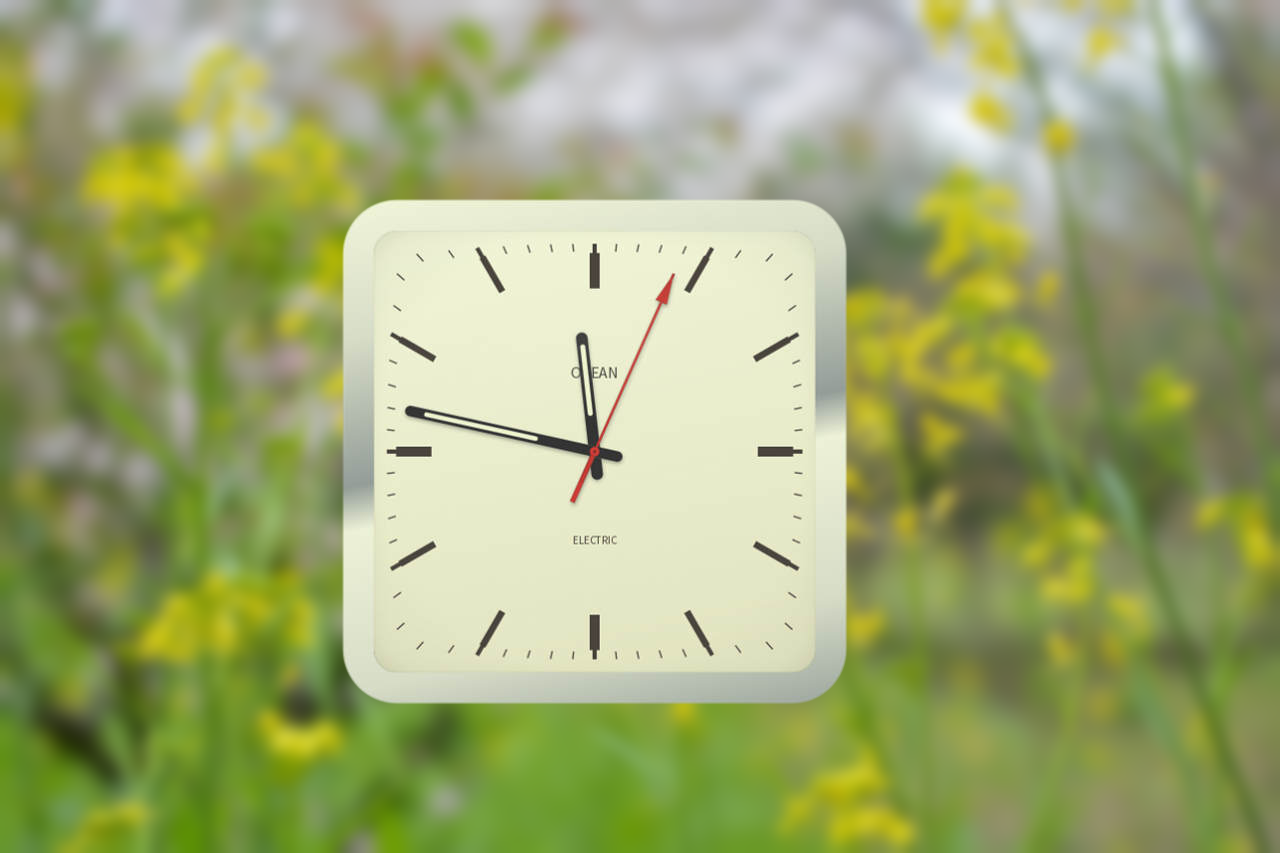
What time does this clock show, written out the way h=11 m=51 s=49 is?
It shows h=11 m=47 s=4
